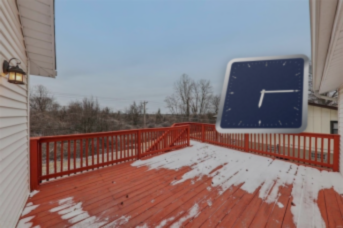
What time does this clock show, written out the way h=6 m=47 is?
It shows h=6 m=15
